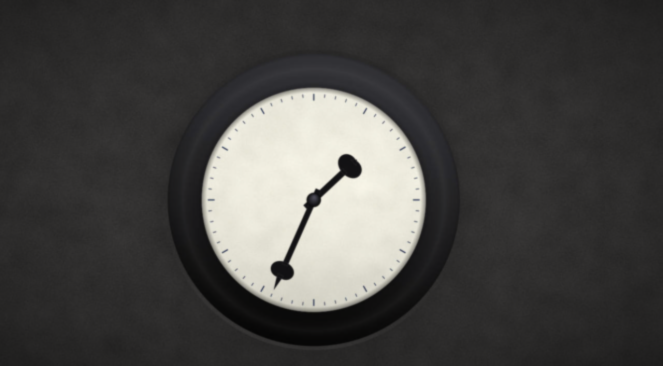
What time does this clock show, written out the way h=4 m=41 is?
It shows h=1 m=34
